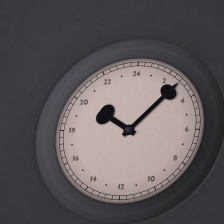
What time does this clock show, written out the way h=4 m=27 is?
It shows h=20 m=7
